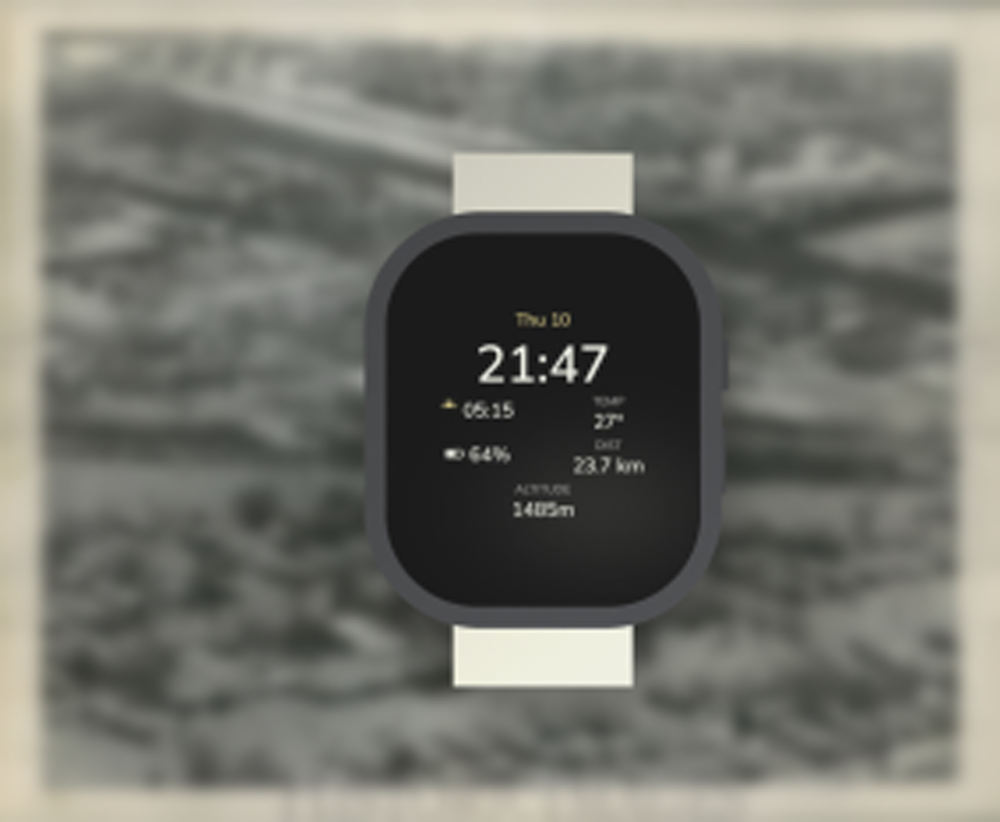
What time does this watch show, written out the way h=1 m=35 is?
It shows h=21 m=47
